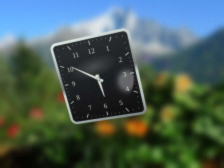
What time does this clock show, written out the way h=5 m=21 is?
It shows h=5 m=51
